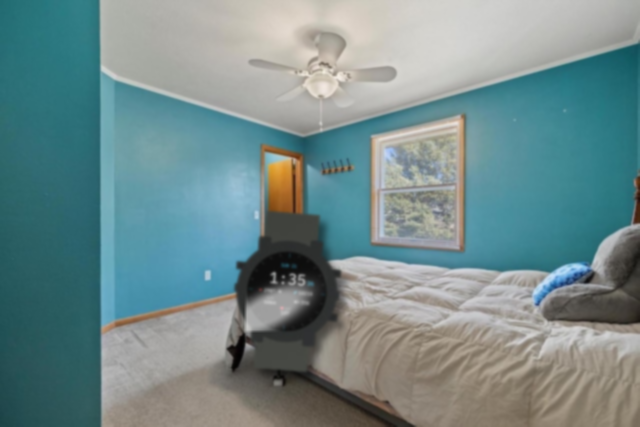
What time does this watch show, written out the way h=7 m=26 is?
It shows h=1 m=35
